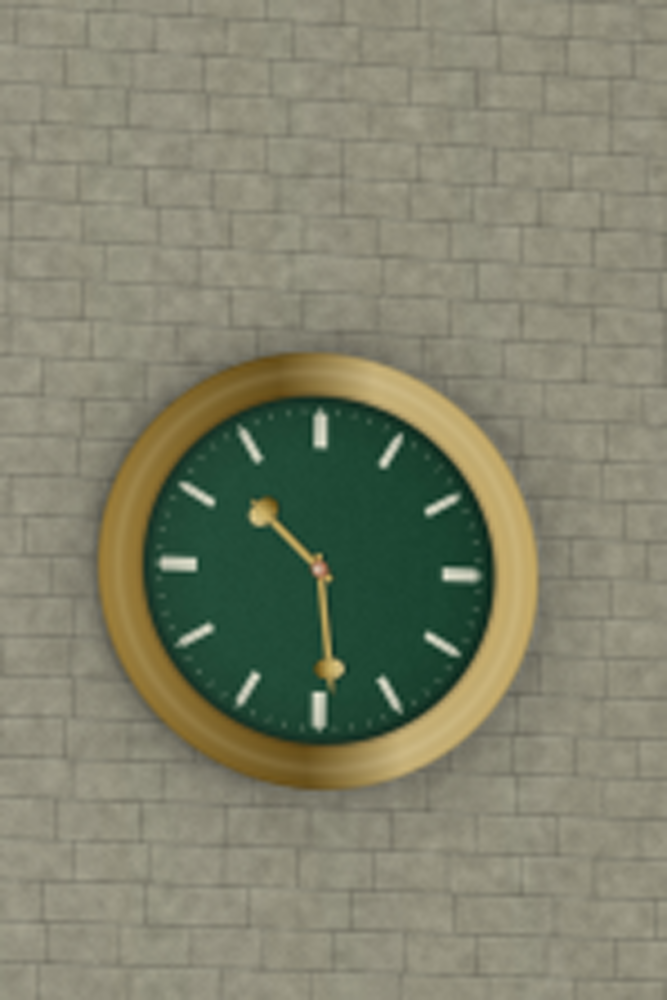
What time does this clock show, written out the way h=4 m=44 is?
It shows h=10 m=29
